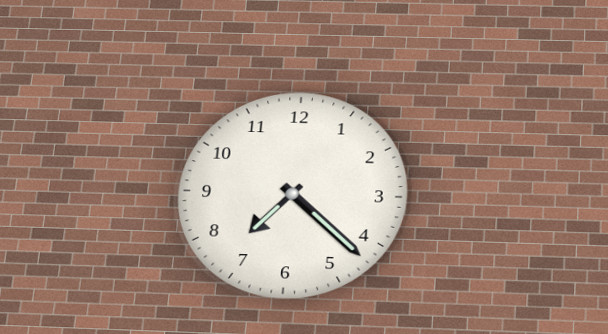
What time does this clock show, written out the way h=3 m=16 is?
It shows h=7 m=22
